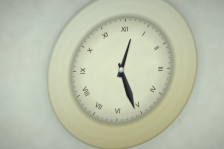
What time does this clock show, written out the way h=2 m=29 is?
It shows h=12 m=26
